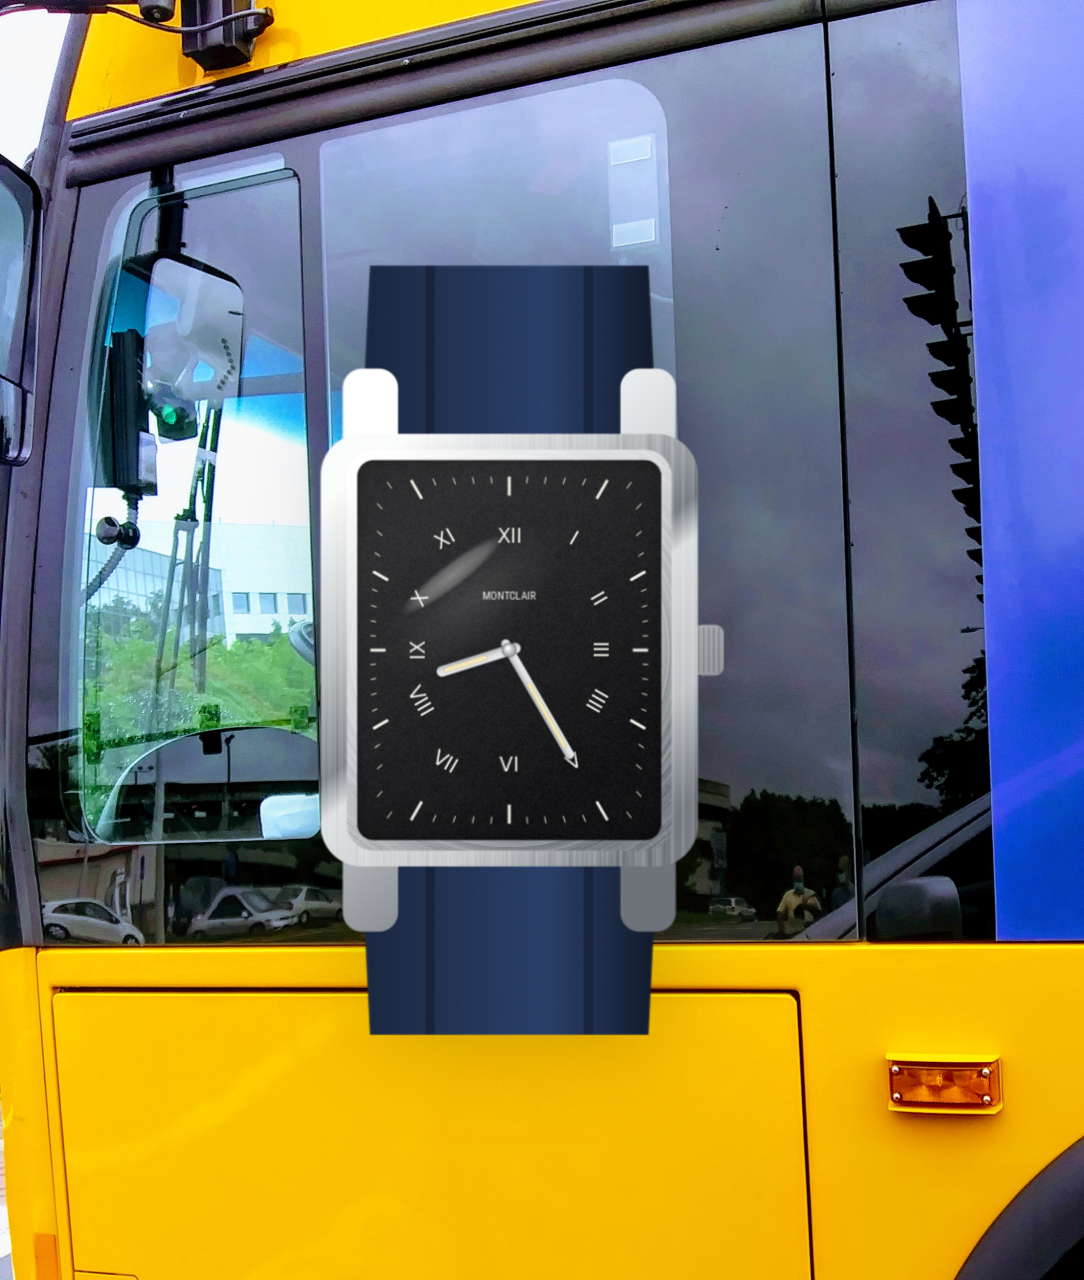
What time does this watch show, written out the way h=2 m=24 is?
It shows h=8 m=25
